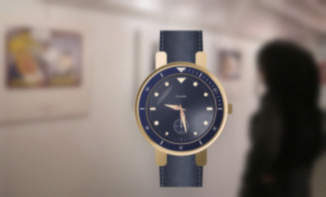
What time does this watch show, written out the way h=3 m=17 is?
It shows h=9 m=28
